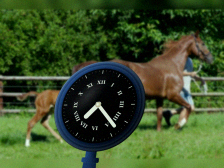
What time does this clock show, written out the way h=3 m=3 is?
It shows h=7 m=23
